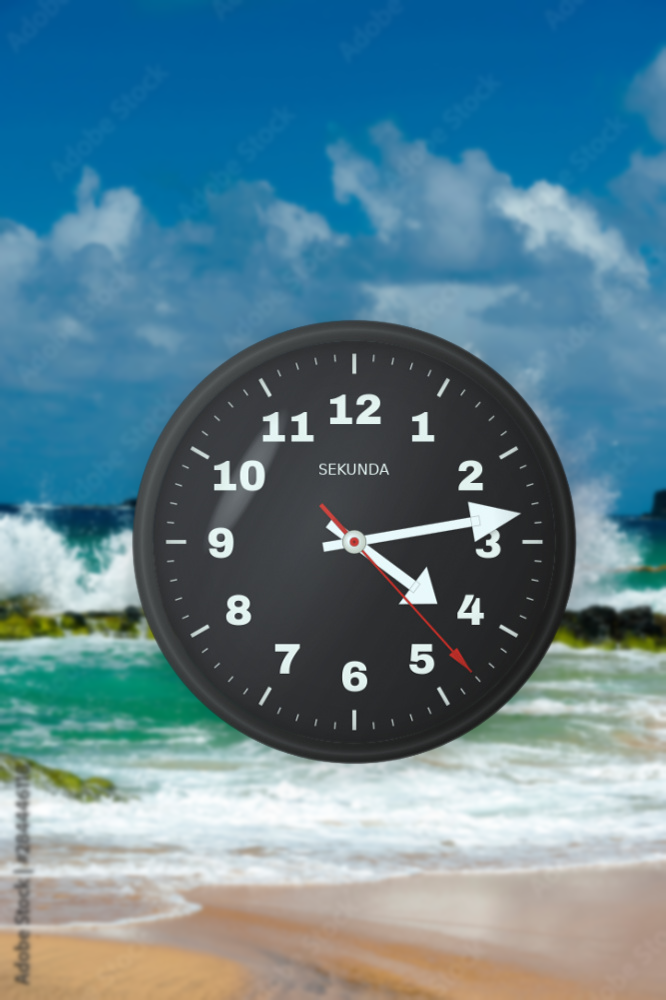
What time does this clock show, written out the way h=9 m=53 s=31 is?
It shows h=4 m=13 s=23
